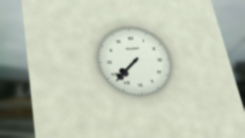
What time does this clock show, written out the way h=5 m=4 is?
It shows h=7 m=38
